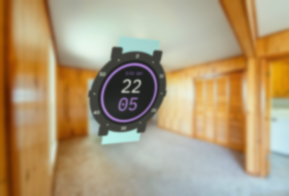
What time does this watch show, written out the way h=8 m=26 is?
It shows h=22 m=5
